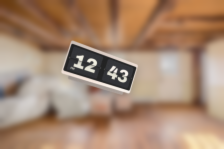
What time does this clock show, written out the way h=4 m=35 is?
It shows h=12 m=43
